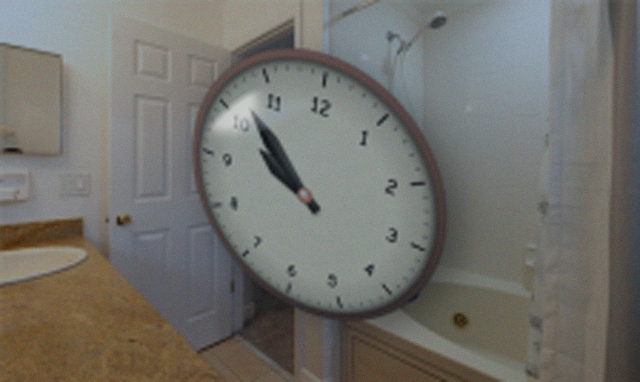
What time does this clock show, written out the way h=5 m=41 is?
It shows h=9 m=52
